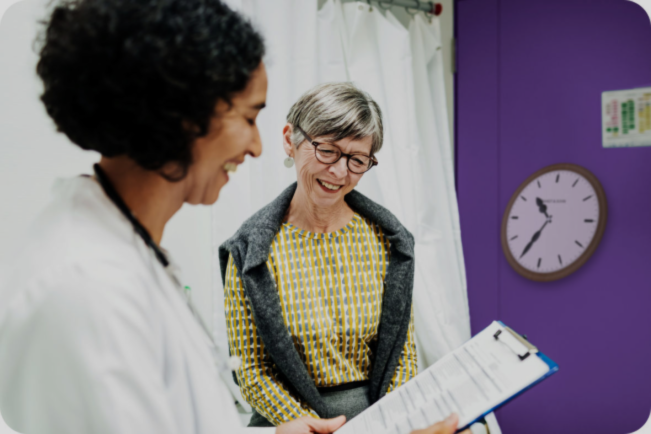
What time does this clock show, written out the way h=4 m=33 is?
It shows h=10 m=35
